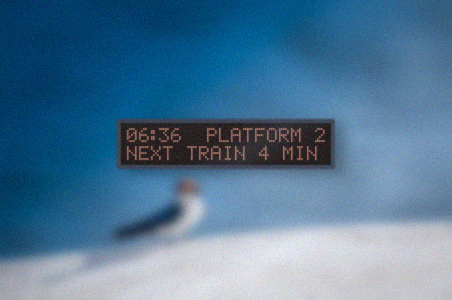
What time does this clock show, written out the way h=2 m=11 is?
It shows h=6 m=36
